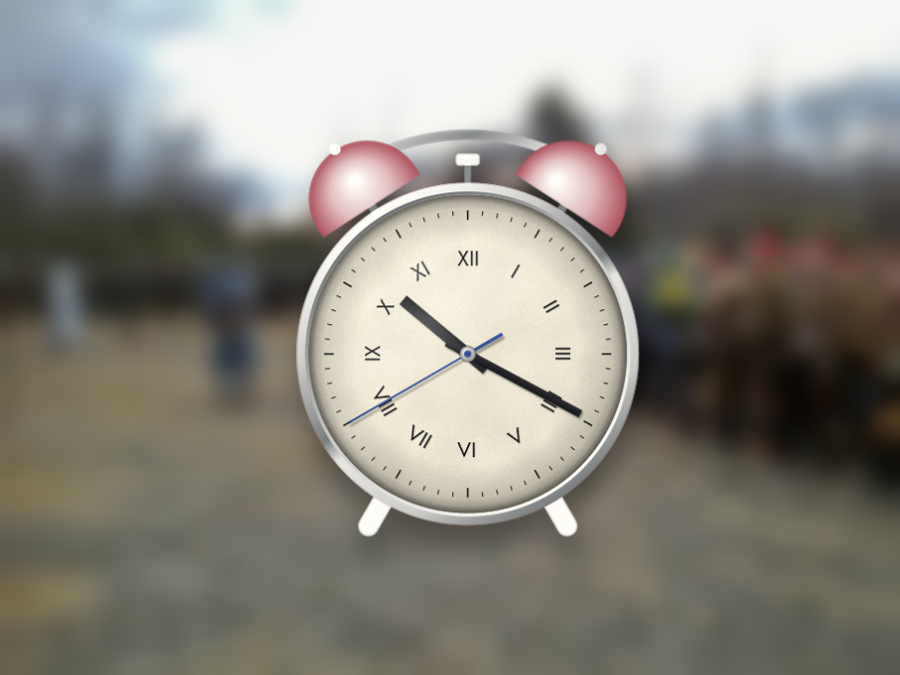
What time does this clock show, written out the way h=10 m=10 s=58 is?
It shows h=10 m=19 s=40
